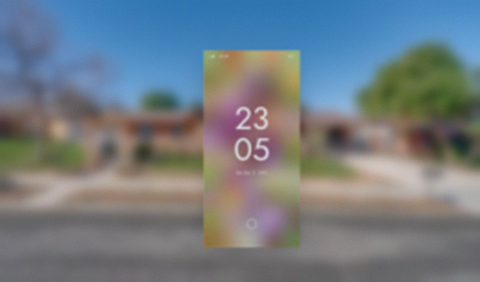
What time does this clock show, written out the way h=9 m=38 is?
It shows h=23 m=5
